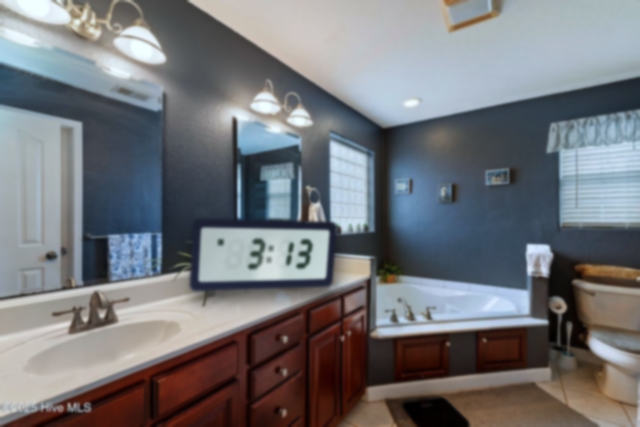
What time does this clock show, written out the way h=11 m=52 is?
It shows h=3 m=13
